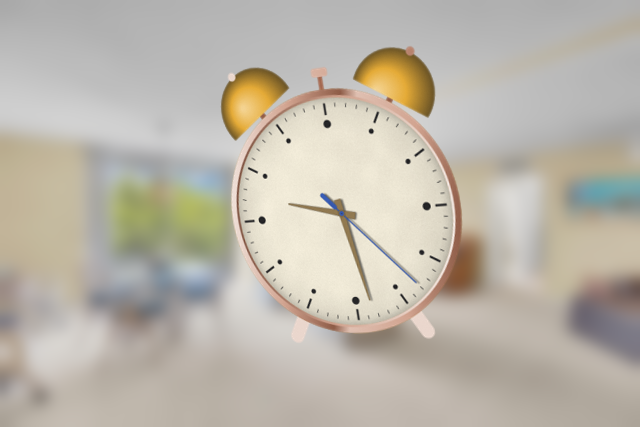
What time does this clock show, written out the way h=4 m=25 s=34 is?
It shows h=9 m=28 s=23
